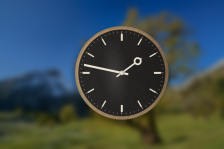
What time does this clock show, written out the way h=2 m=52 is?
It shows h=1 m=47
